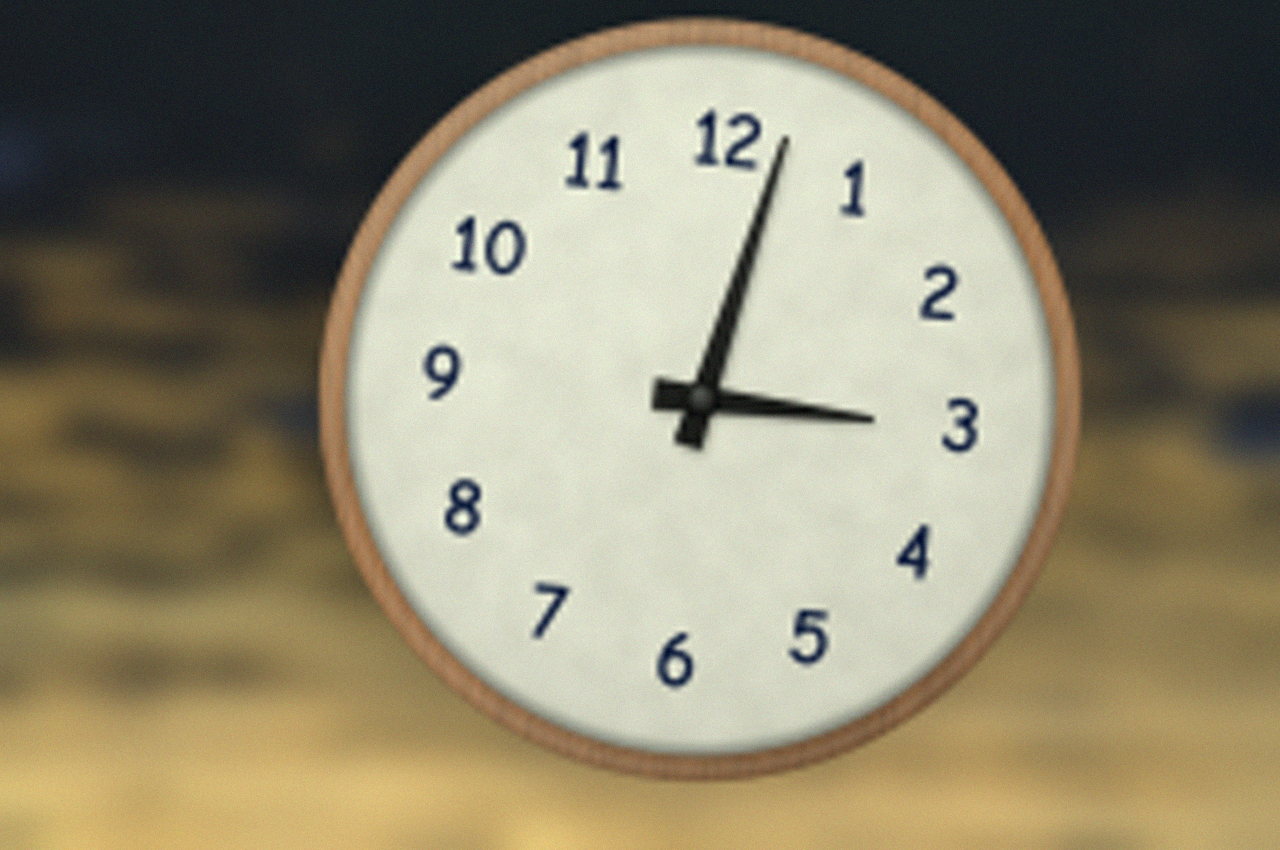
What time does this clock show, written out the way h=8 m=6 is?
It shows h=3 m=2
